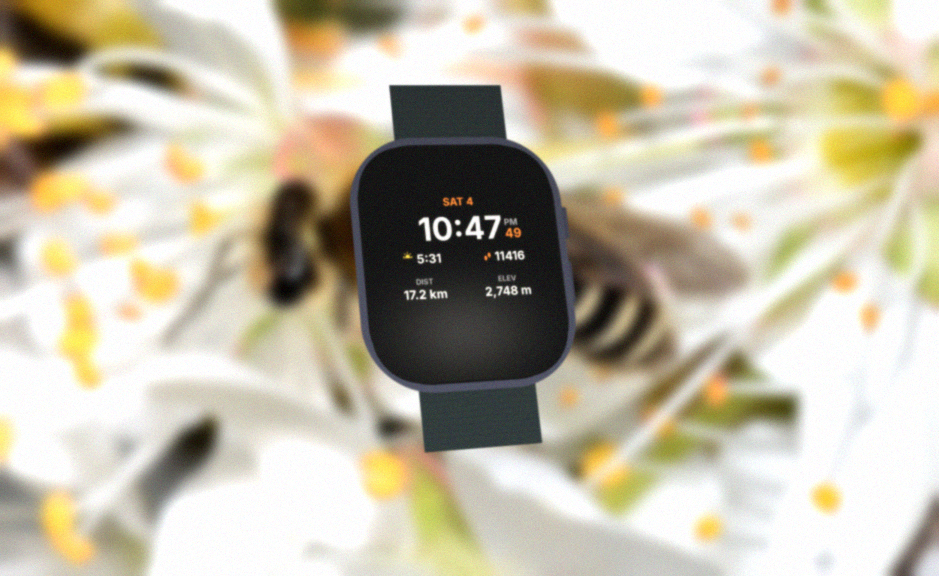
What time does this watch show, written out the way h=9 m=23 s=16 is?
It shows h=10 m=47 s=49
